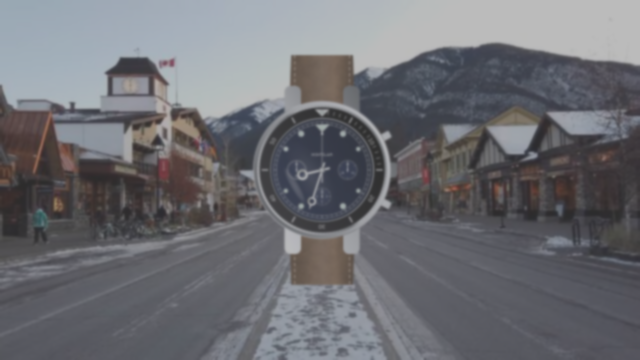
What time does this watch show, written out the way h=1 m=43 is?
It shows h=8 m=33
